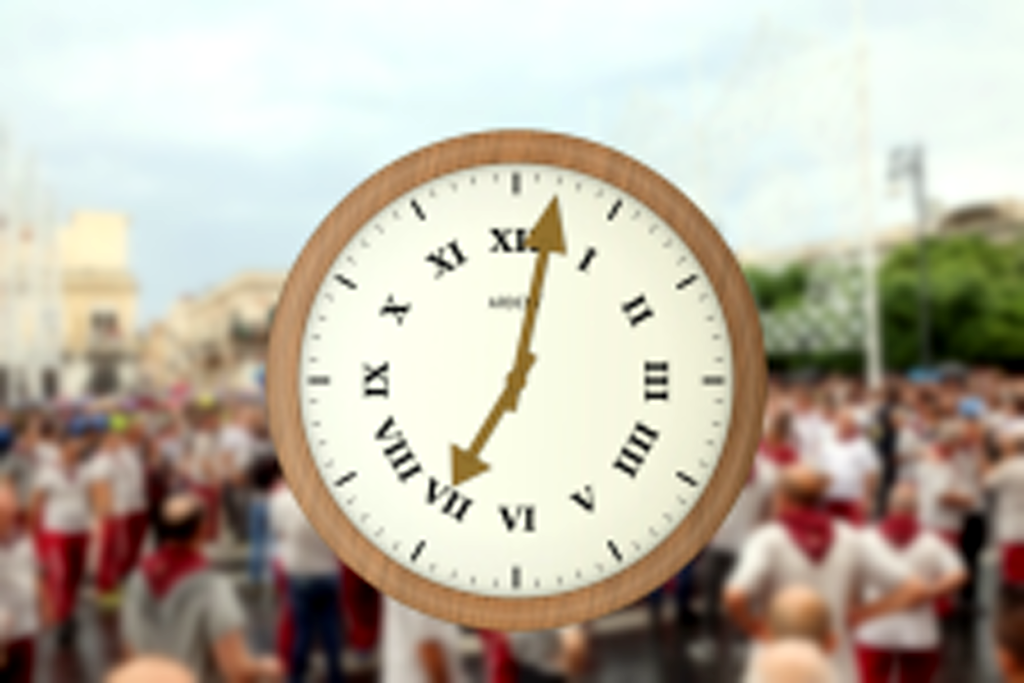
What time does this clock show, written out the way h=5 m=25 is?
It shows h=7 m=2
